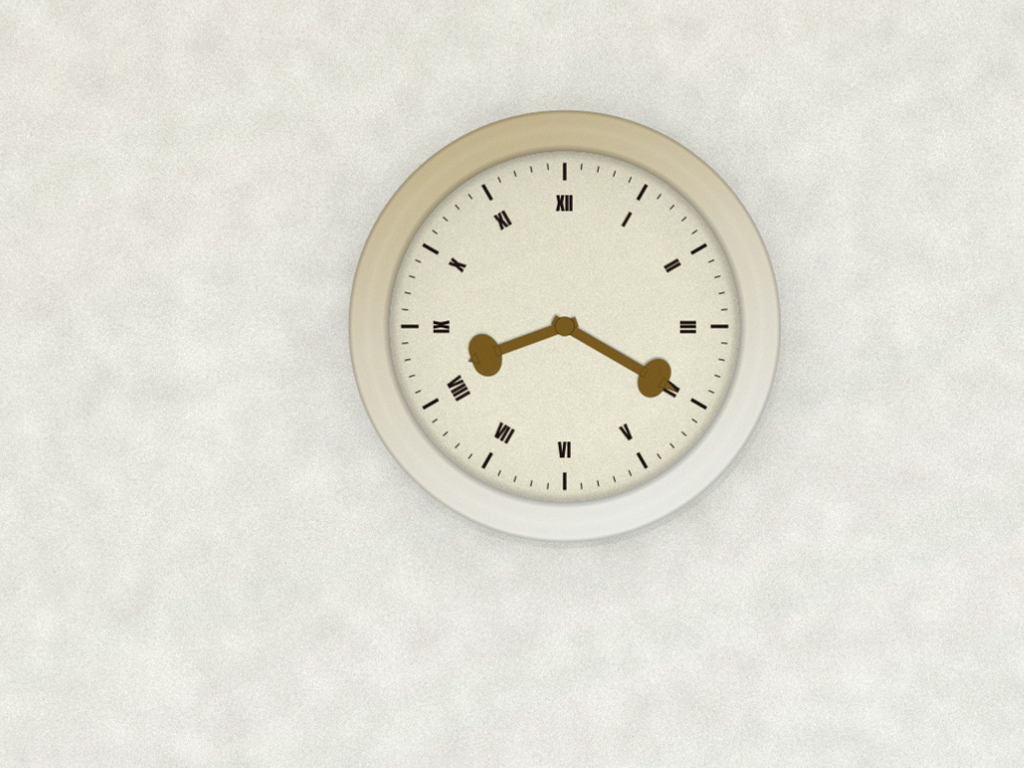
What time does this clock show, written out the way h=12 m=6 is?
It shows h=8 m=20
